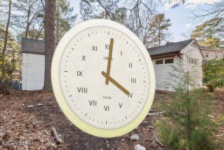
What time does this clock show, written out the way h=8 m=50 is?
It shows h=4 m=1
